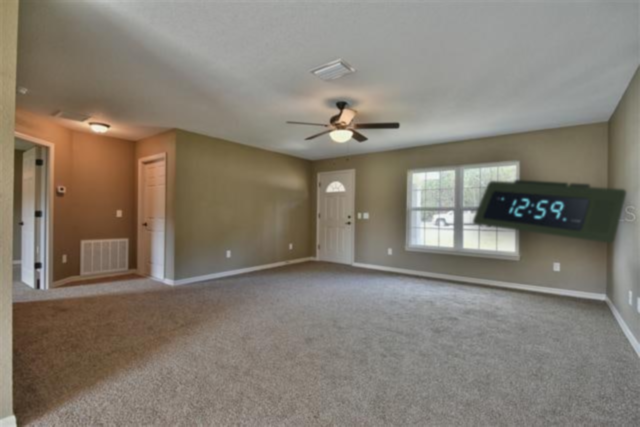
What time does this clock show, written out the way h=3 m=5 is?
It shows h=12 m=59
